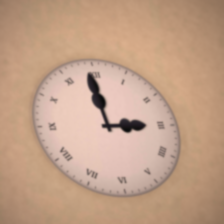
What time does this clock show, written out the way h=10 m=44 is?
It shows h=2 m=59
